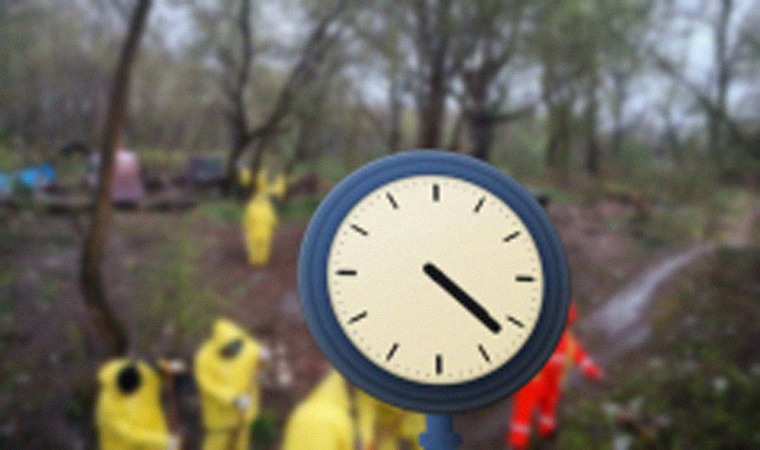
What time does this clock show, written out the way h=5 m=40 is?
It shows h=4 m=22
